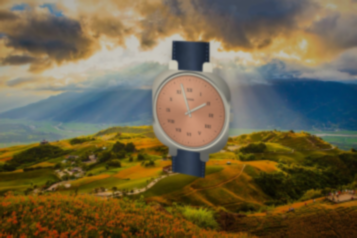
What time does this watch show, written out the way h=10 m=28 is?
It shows h=1 m=57
